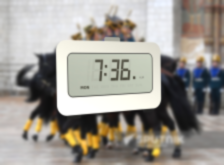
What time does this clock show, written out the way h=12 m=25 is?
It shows h=7 m=36
